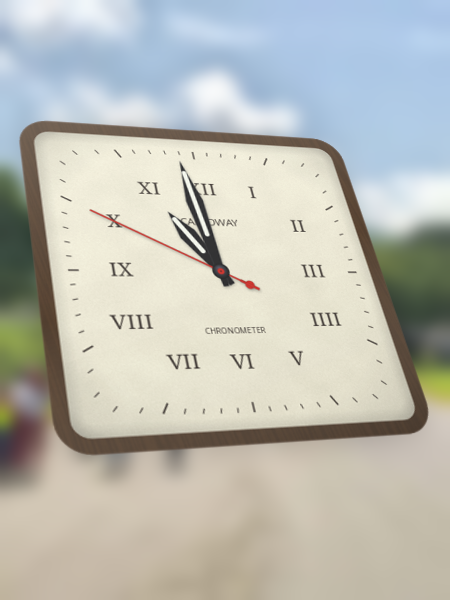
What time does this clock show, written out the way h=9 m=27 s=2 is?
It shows h=10 m=58 s=50
